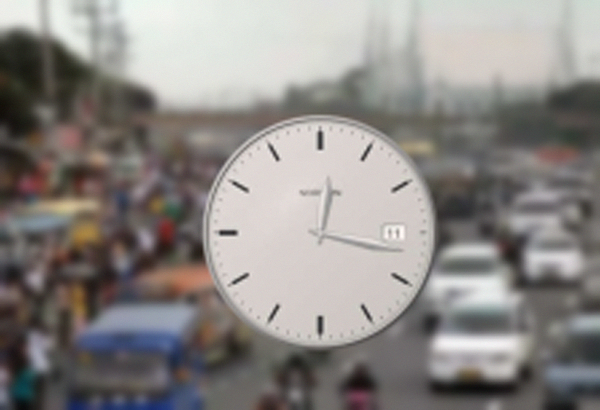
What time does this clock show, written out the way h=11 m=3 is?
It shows h=12 m=17
